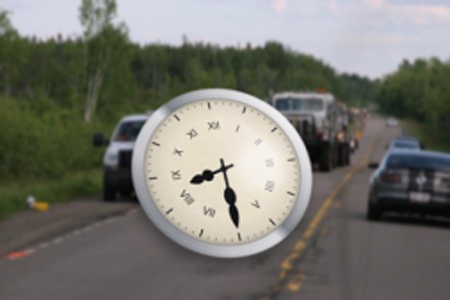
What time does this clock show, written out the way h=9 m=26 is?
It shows h=8 m=30
